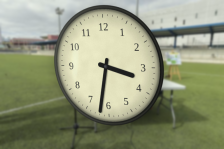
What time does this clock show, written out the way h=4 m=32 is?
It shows h=3 m=32
